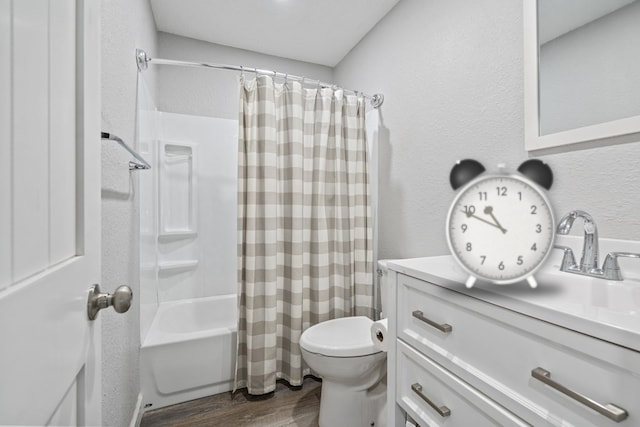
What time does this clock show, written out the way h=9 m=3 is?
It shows h=10 m=49
